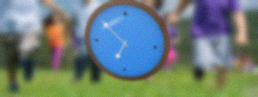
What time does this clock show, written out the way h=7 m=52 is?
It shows h=6 m=52
